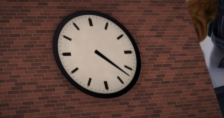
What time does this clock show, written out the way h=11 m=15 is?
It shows h=4 m=22
